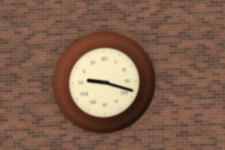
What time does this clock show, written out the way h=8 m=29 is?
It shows h=9 m=18
